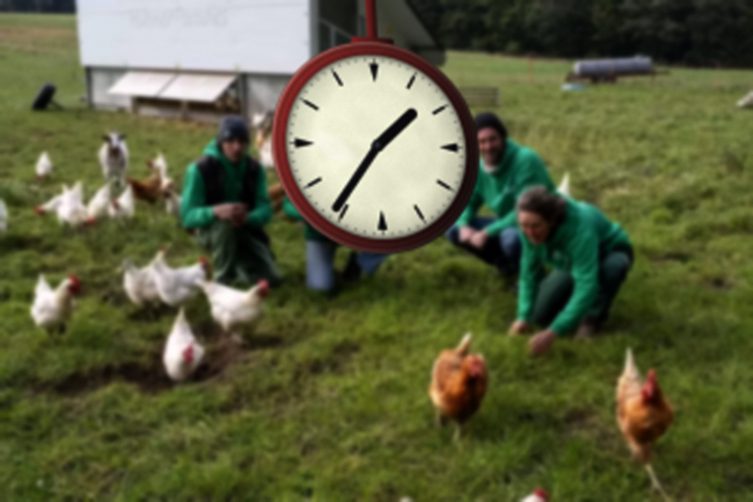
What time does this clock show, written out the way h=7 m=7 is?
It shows h=1 m=36
